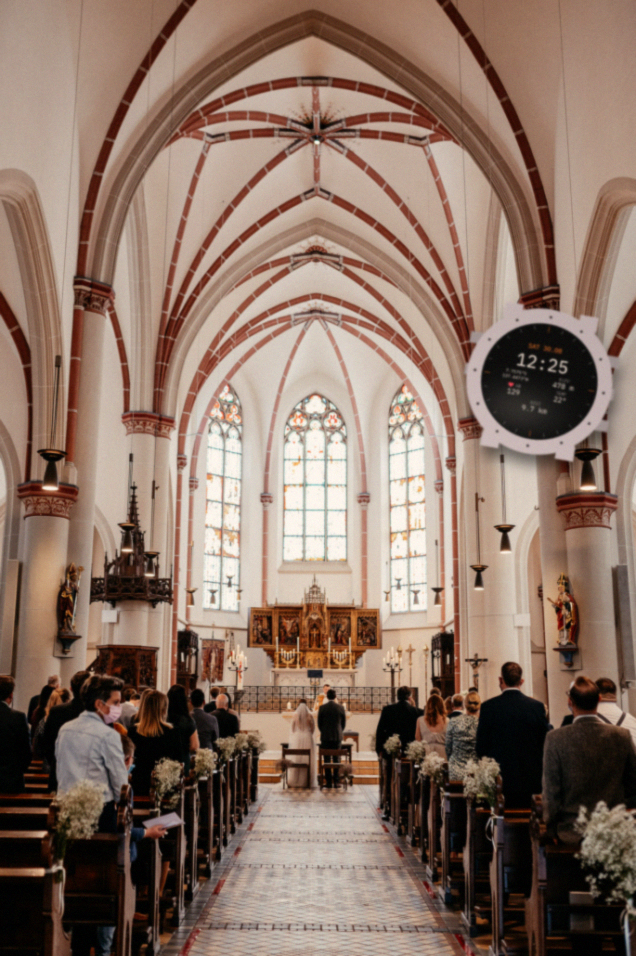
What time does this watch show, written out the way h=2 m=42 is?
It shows h=12 m=25
